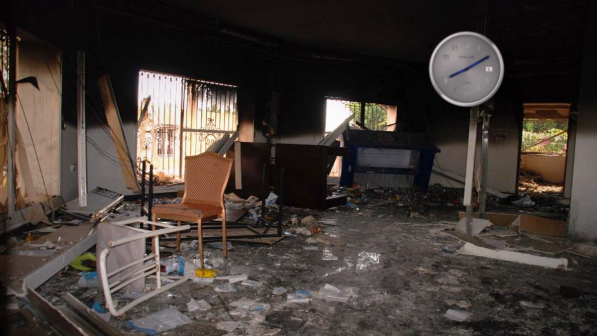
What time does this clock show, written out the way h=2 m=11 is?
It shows h=8 m=10
